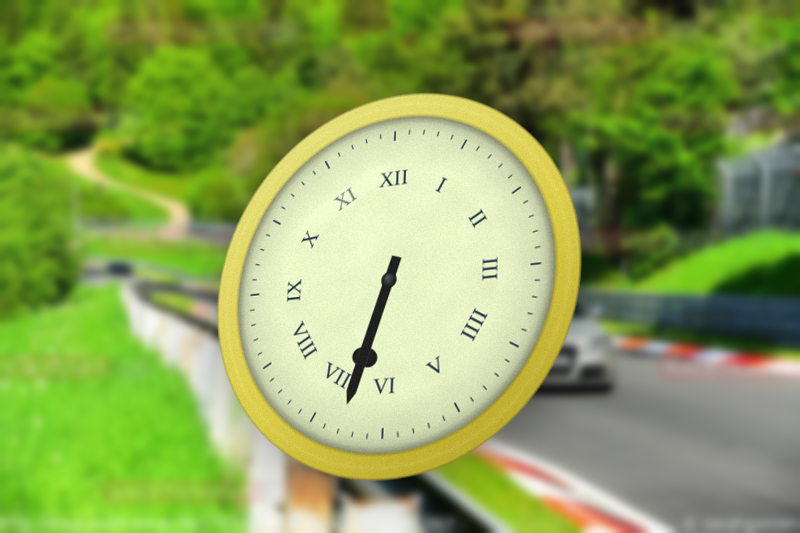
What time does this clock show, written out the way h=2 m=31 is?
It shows h=6 m=33
